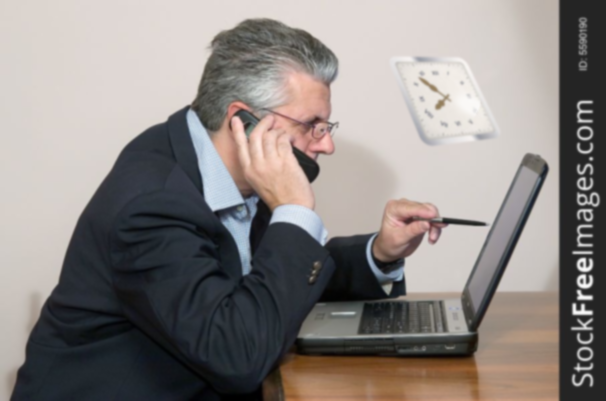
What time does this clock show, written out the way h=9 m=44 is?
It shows h=7 m=53
